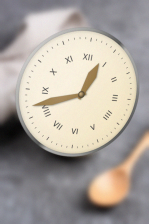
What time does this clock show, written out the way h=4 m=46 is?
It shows h=12 m=42
